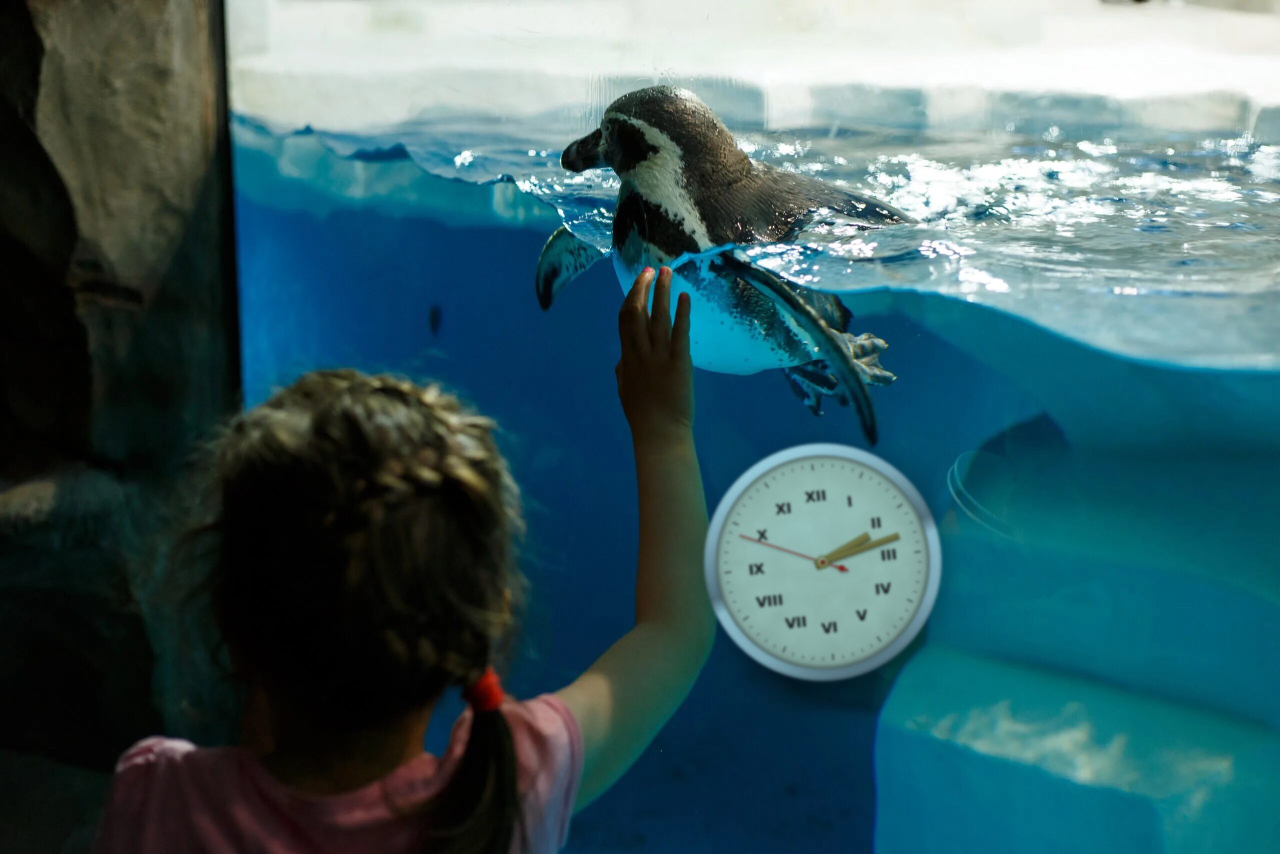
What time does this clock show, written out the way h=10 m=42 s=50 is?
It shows h=2 m=12 s=49
